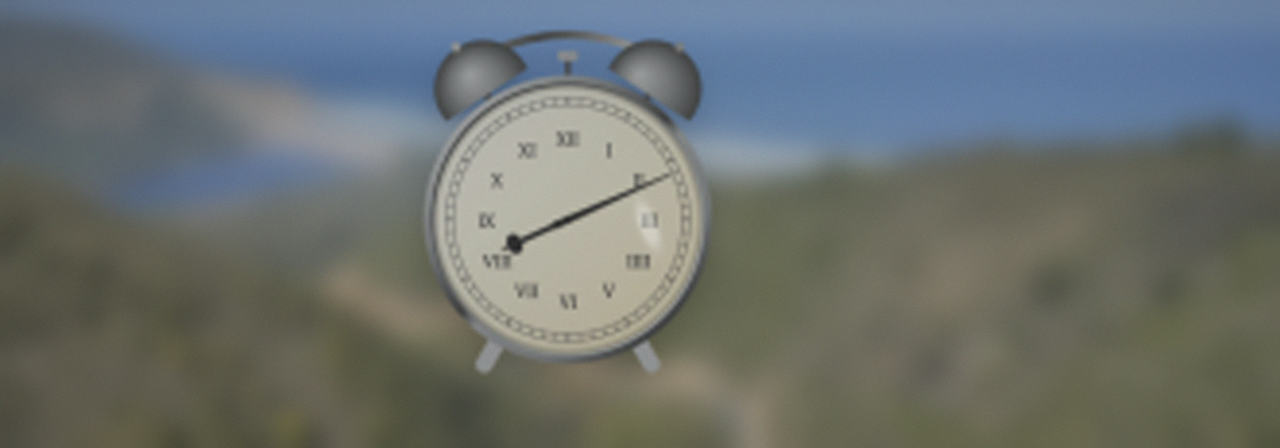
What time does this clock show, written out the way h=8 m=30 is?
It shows h=8 m=11
